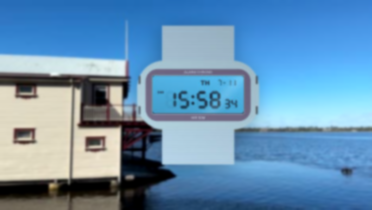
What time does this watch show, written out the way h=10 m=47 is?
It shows h=15 m=58
